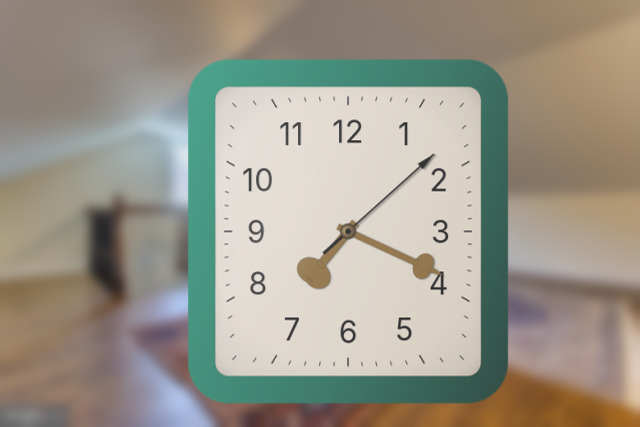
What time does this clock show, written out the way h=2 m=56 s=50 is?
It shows h=7 m=19 s=8
